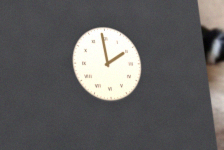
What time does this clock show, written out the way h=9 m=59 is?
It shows h=1 m=59
